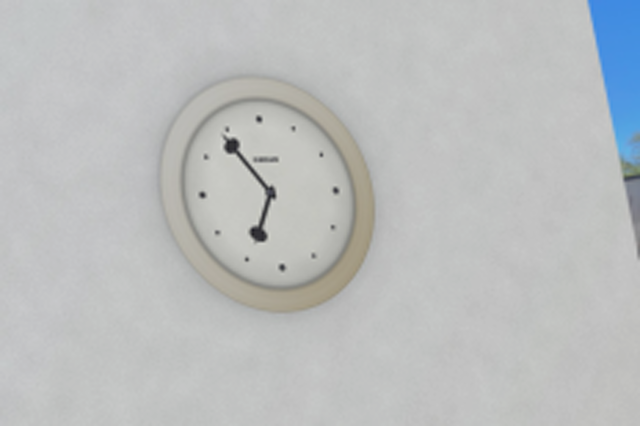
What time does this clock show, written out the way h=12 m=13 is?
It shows h=6 m=54
